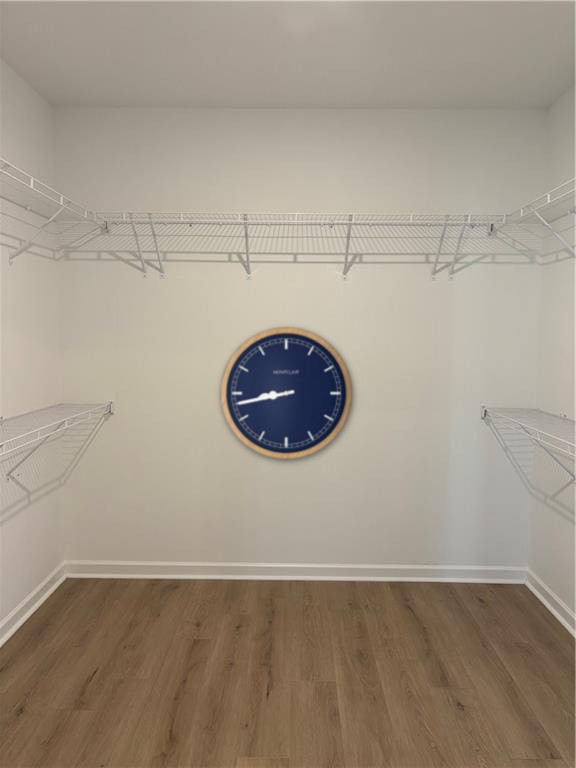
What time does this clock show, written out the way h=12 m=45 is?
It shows h=8 m=43
